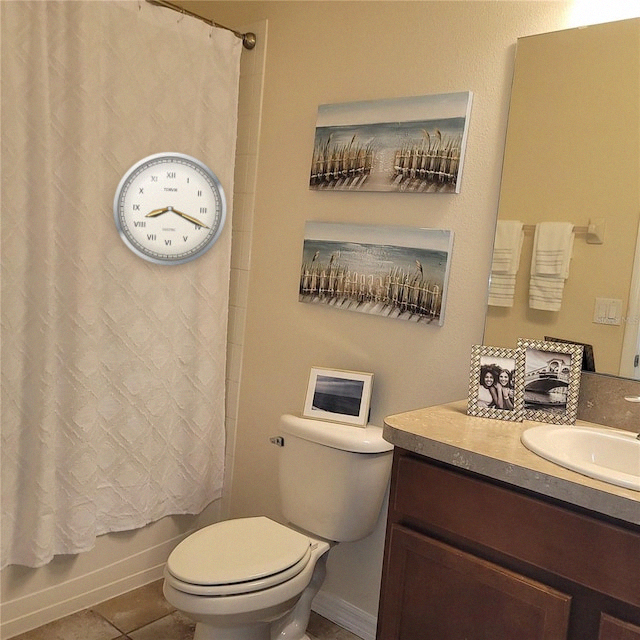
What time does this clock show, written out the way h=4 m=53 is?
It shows h=8 m=19
